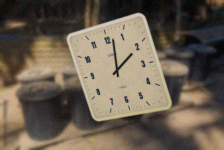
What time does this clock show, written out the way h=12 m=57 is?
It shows h=2 m=2
